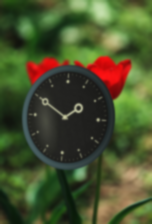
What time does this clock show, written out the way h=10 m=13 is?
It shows h=1 m=50
